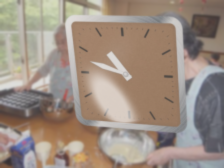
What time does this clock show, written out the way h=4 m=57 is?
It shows h=10 m=48
